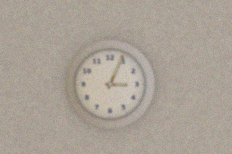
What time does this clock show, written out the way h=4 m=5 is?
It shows h=3 m=4
